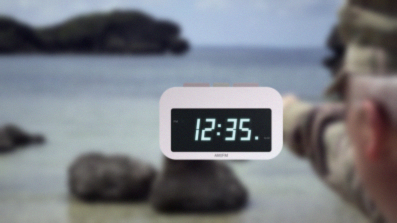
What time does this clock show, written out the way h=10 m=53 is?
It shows h=12 m=35
